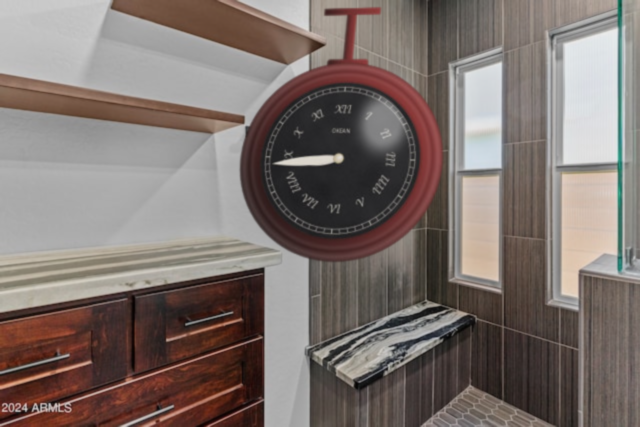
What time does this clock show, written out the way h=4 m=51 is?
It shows h=8 m=44
